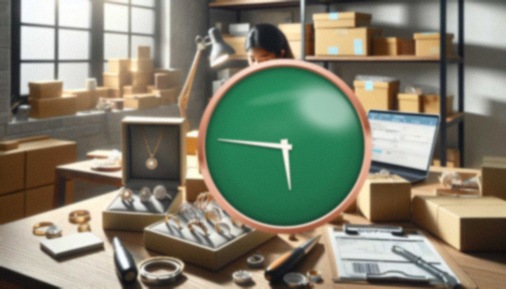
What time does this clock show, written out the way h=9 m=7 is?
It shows h=5 m=46
